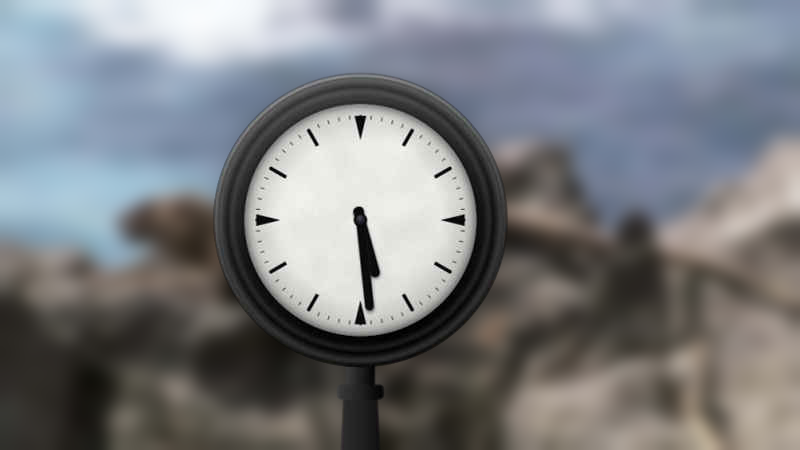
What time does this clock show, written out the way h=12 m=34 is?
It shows h=5 m=29
